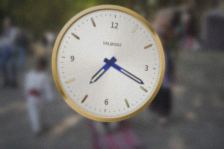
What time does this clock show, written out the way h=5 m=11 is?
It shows h=7 m=19
